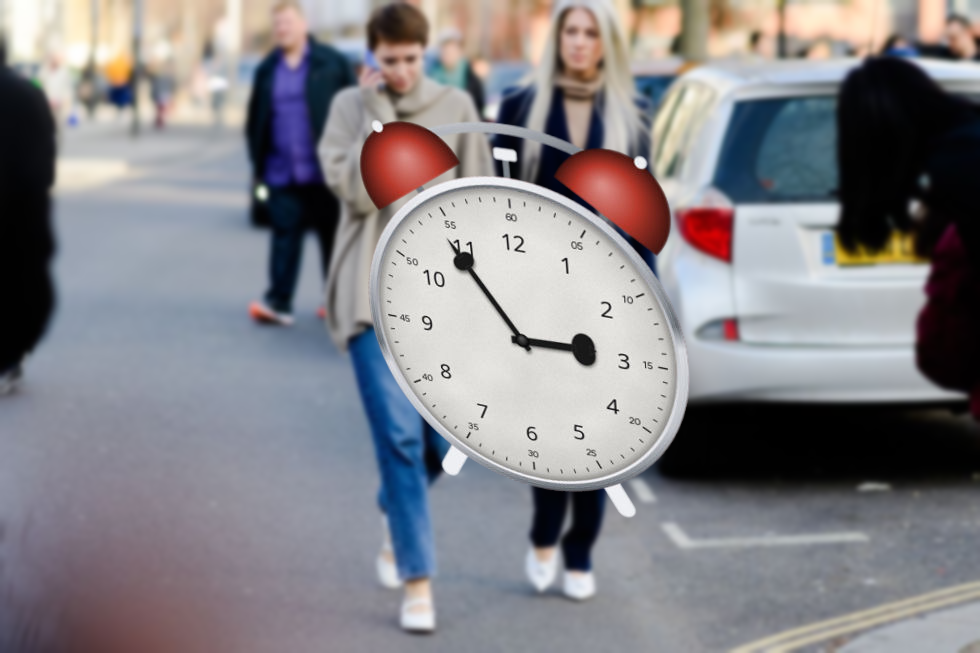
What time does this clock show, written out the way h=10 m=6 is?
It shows h=2 m=54
